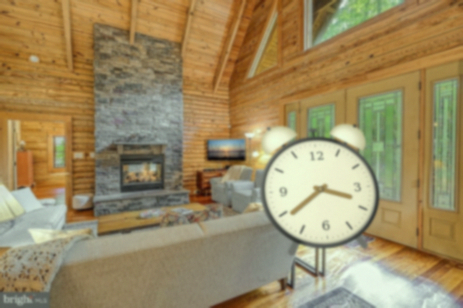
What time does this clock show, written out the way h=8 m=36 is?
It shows h=3 m=39
